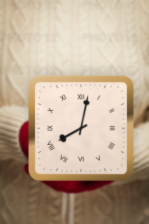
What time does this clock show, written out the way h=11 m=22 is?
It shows h=8 m=2
